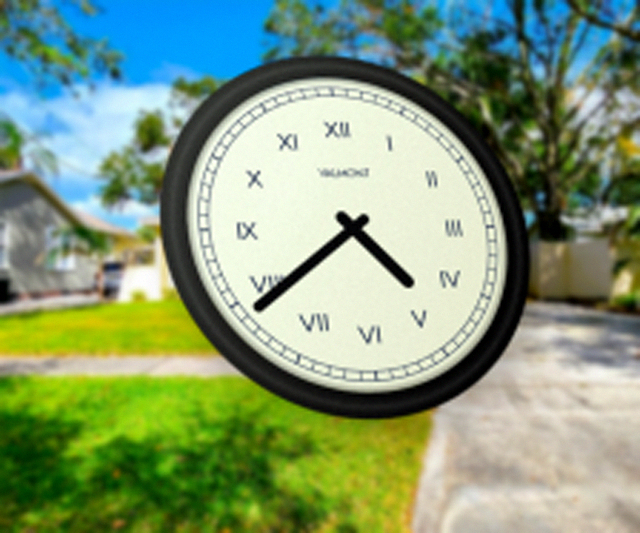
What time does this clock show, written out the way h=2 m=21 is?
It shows h=4 m=39
